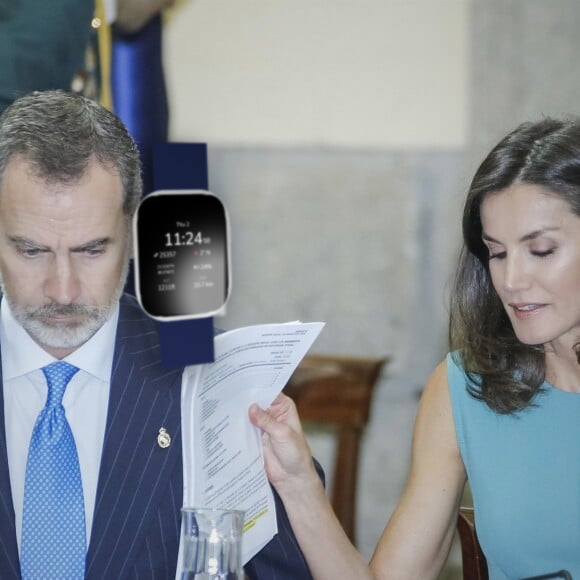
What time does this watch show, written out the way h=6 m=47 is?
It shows h=11 m=24
